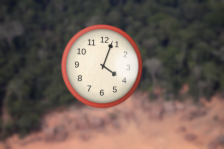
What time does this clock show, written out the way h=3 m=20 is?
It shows h=4 m=3
